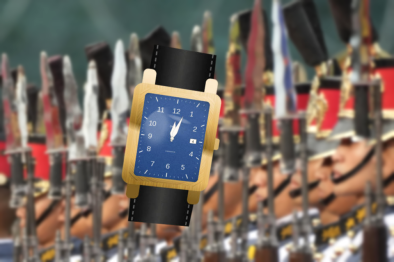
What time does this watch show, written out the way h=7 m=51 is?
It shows h=12 m=3
